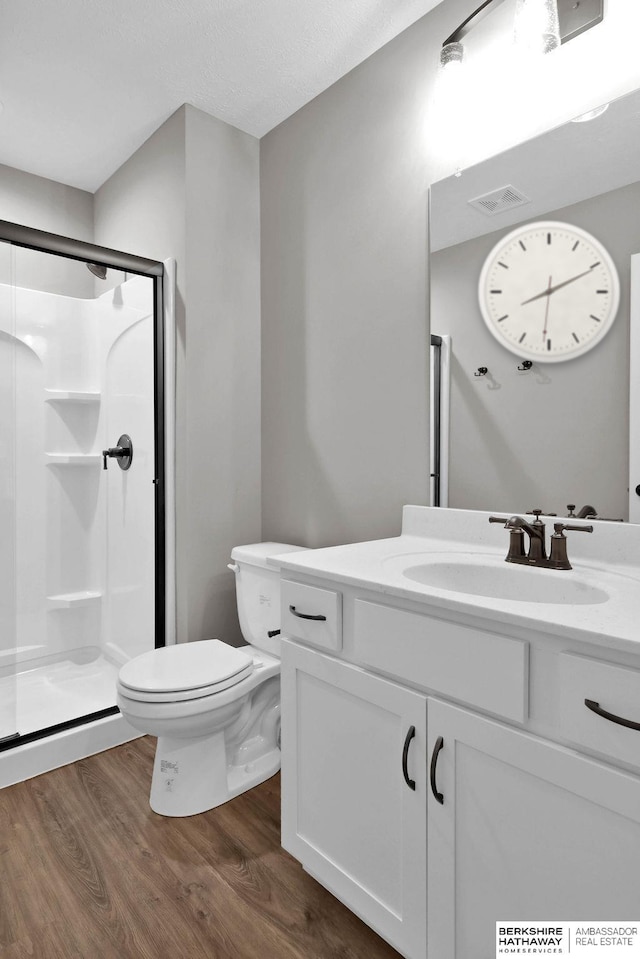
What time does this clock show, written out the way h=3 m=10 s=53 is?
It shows h=8 m=10 s=31
